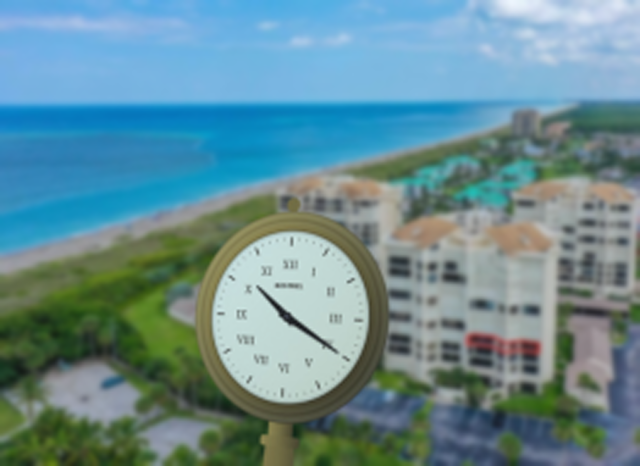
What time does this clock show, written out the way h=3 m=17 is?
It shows h=10 m=20
